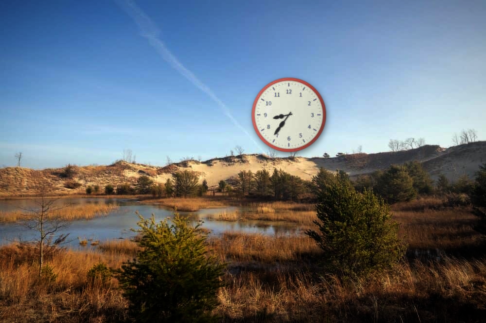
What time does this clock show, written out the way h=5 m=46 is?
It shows h=8 m=36
